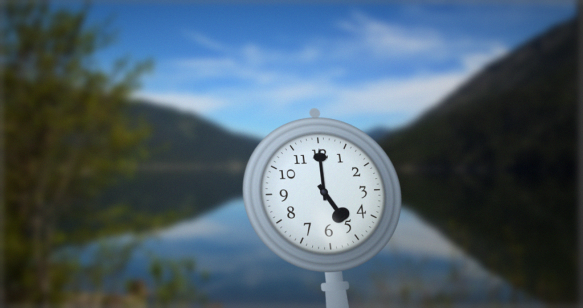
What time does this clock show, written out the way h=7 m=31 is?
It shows h=5 m=0
